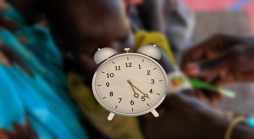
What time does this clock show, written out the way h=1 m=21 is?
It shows h=5 m=23
